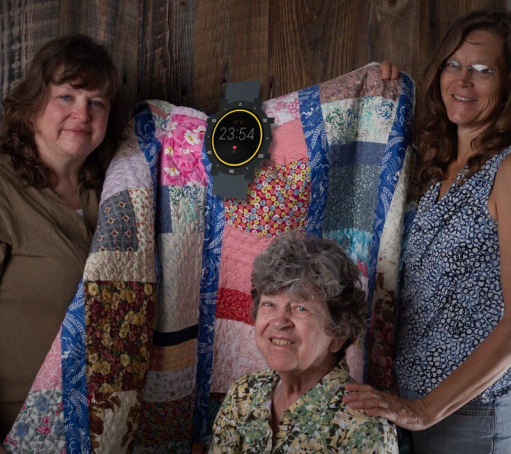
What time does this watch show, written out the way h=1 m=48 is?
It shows h=23 m=54
